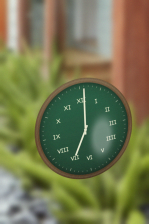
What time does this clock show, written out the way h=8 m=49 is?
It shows h=7 m=1
